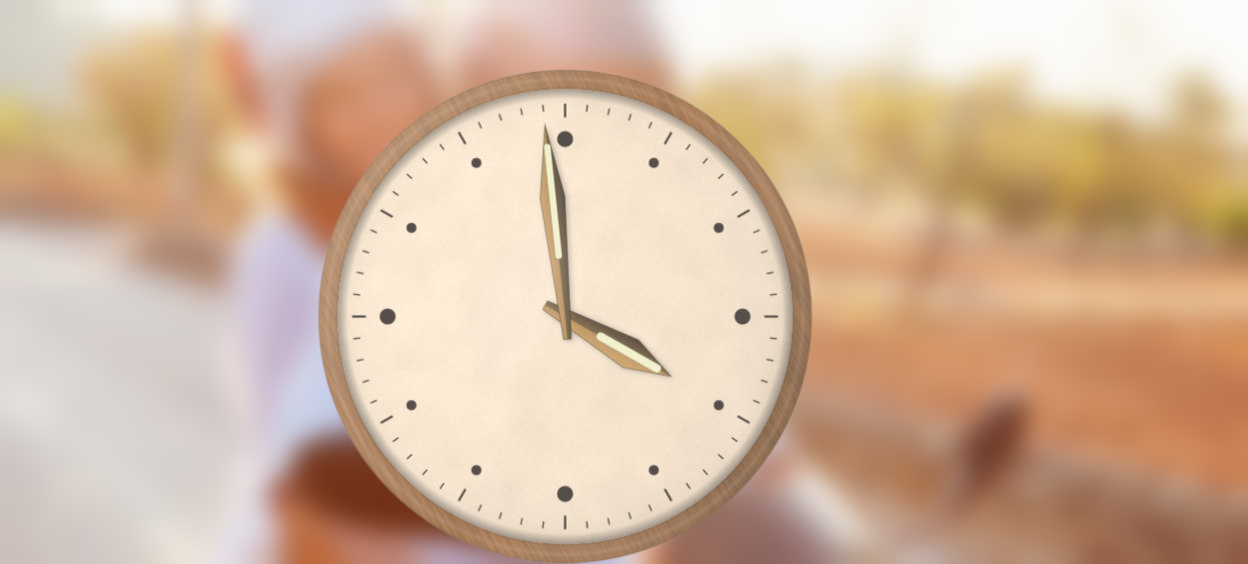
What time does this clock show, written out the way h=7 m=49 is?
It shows h=3 m=59
